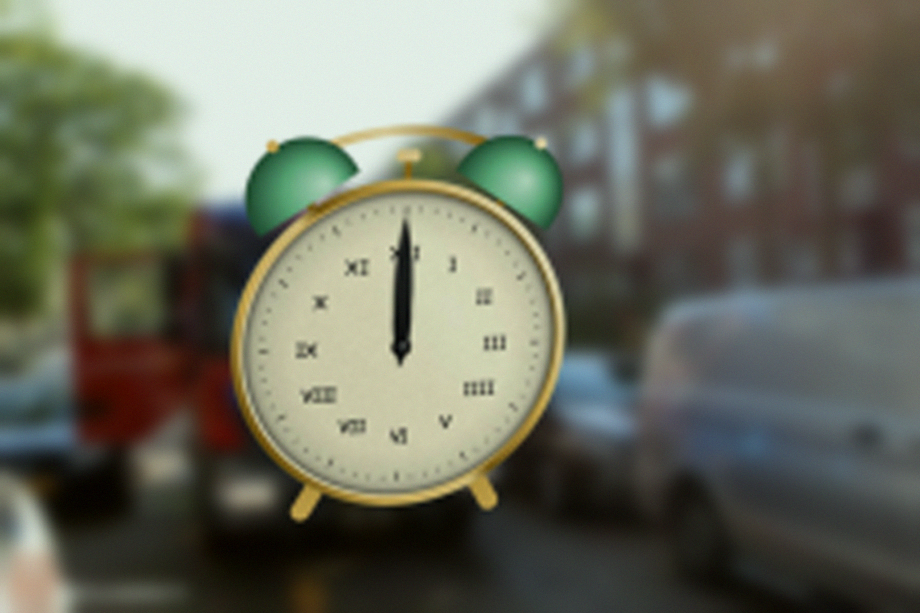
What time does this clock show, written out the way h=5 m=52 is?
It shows h=12 m=0
